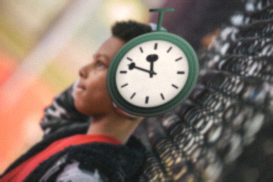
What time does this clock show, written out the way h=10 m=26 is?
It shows h=11 m=48
